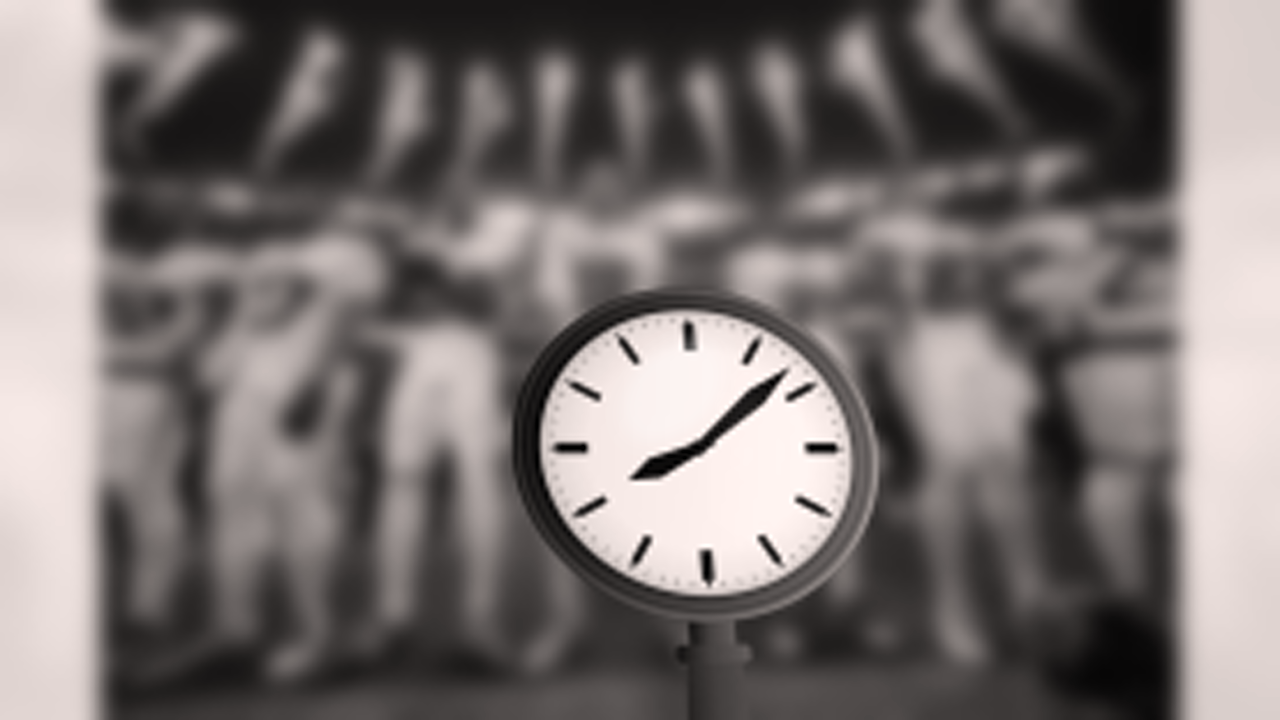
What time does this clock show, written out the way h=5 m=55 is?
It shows h=8 m=8
